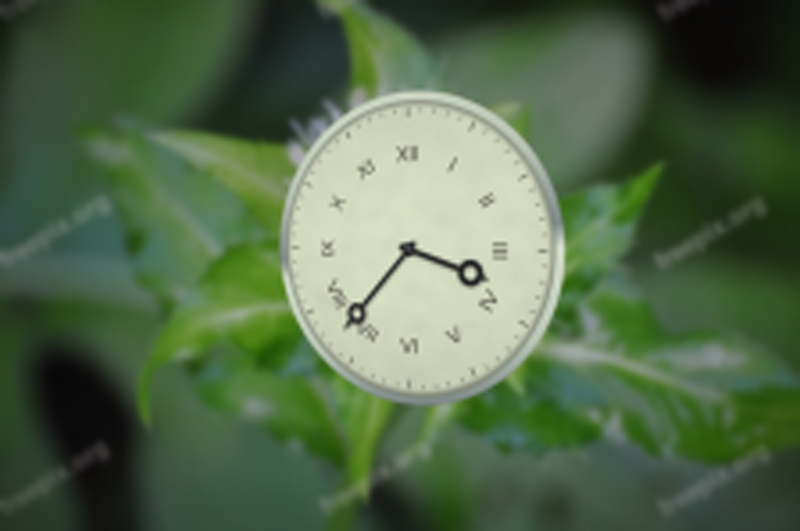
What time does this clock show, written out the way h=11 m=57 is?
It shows h=3 m=37
